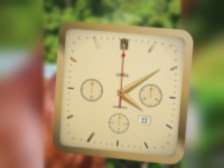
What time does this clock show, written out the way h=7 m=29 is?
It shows h=4 m=9
